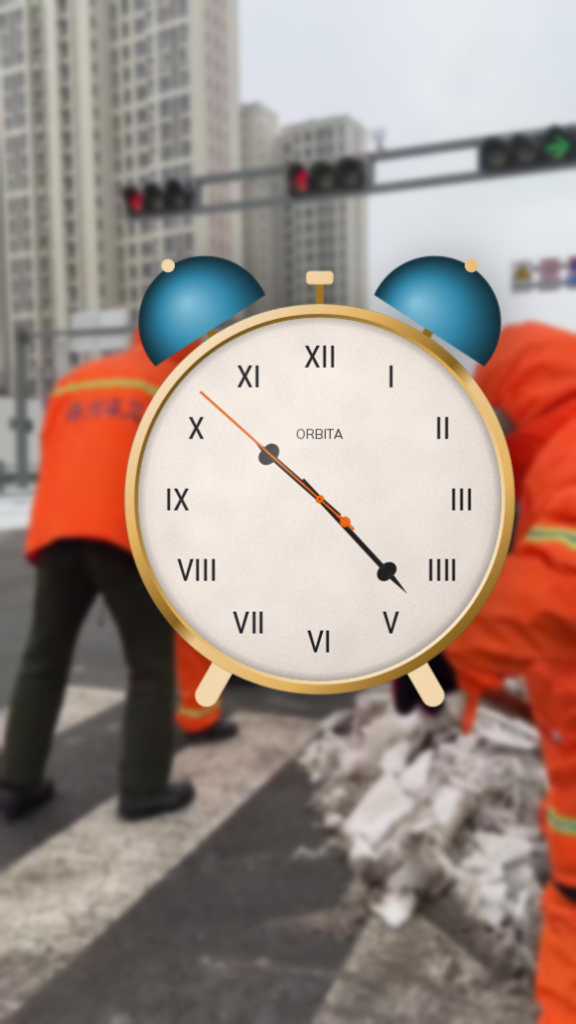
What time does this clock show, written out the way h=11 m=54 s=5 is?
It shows h=10 m=22 s=52
